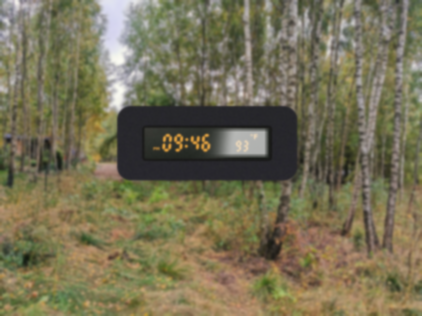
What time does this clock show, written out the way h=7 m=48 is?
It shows h=9 m=46
